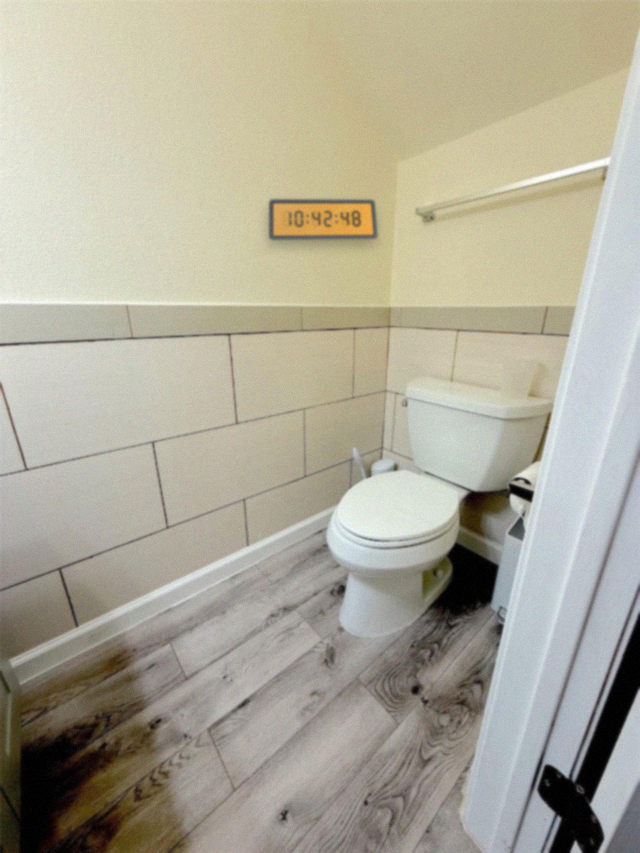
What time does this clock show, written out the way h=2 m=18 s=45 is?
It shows h=10 m=42 s=48
